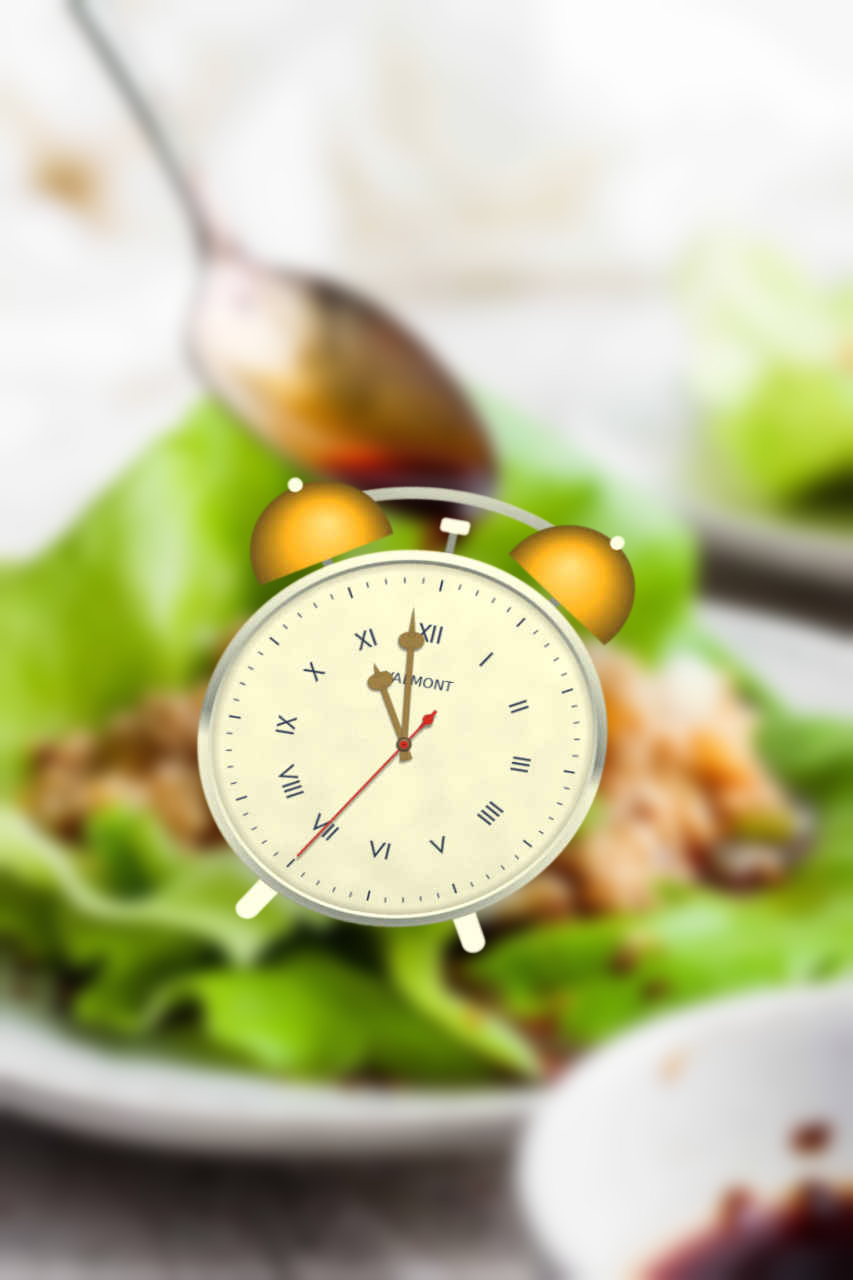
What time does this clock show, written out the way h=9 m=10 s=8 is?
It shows h=10 m=58 s=35
